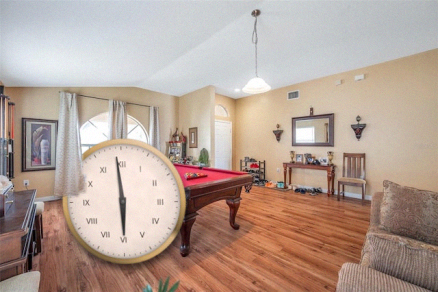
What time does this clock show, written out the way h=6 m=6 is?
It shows h=5 m=59
